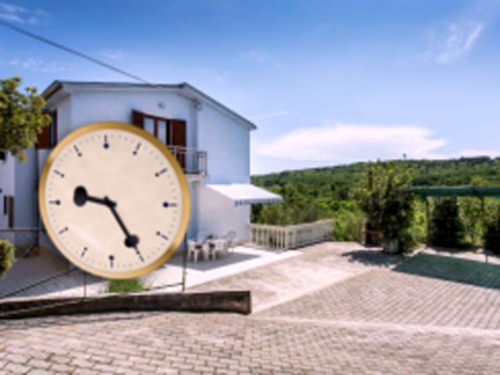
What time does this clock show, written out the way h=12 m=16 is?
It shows h=9 m=25
